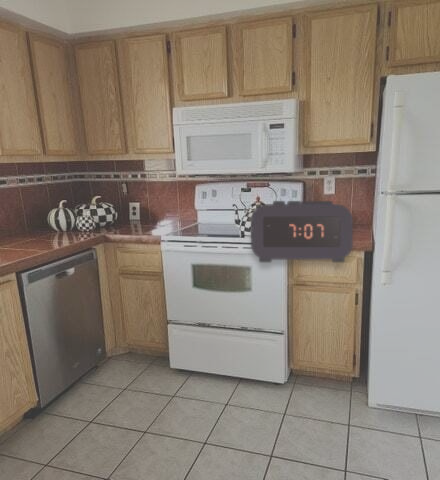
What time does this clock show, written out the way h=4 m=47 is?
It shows h=7 m=7
